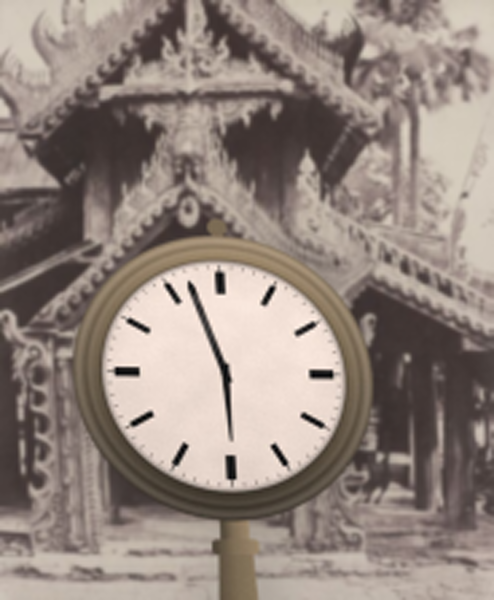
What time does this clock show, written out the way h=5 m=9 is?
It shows h=5 m=57
